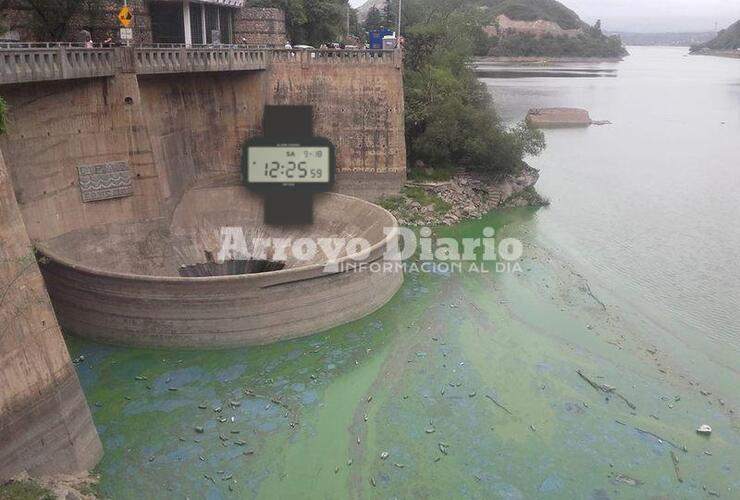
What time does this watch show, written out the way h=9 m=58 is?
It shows h=12 m=25
